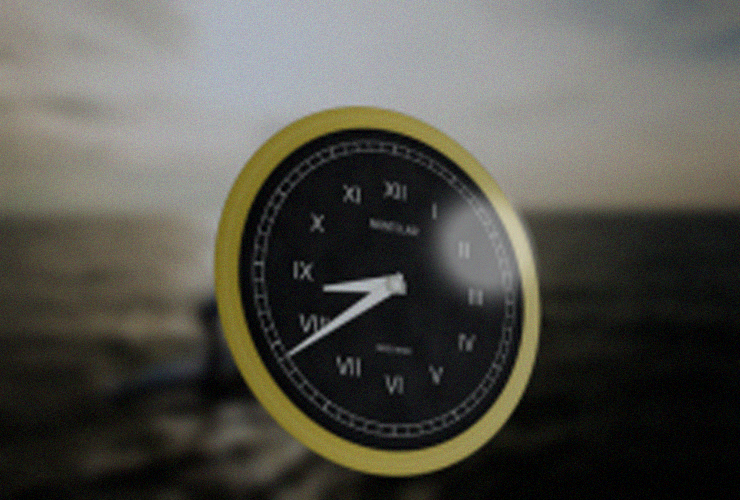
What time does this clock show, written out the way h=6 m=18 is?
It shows h=8 m=39
